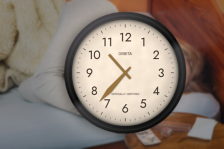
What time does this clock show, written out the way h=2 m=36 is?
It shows h=10 m=37
